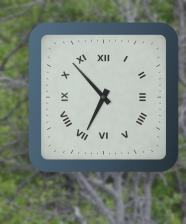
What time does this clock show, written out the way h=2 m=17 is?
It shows h=6 m=53
